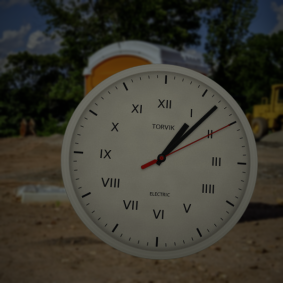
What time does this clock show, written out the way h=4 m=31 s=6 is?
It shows h=1 m=7 s=10
